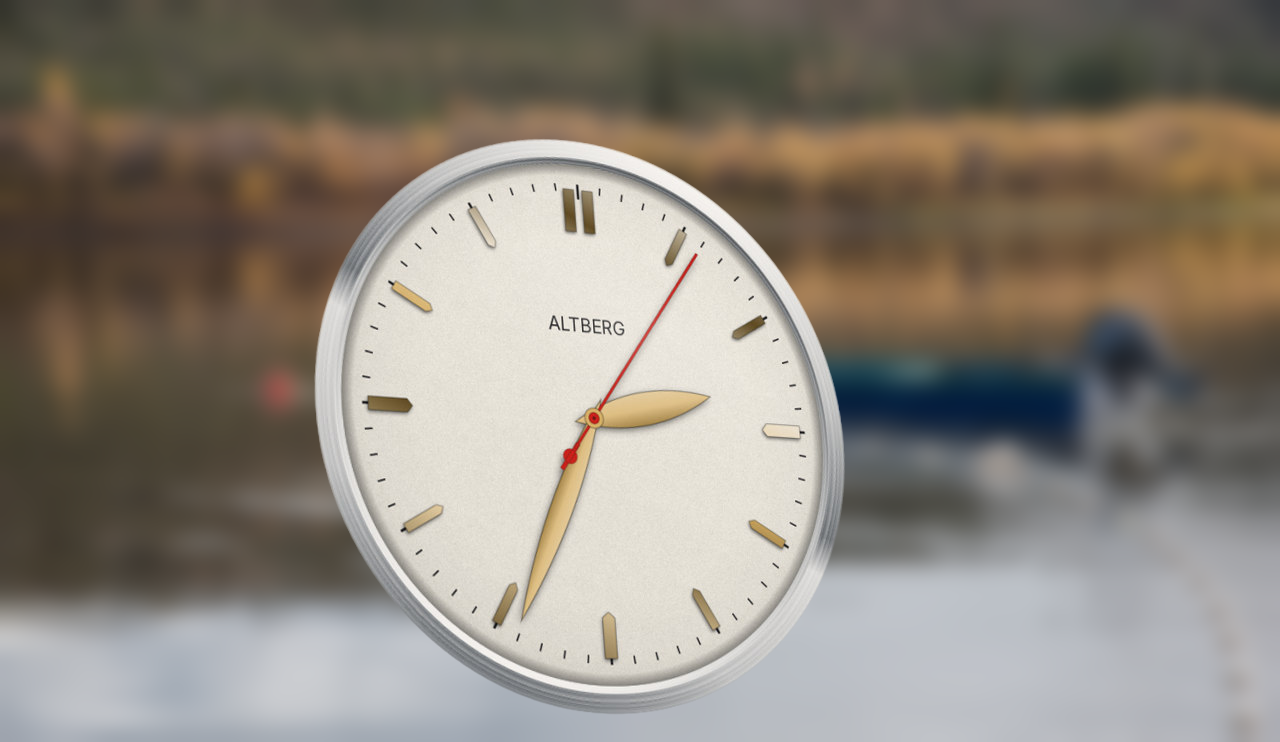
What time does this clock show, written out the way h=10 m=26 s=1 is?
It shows h=2 m=34 s=6
